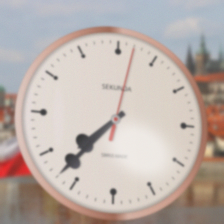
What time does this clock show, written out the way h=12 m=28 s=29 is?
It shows h=7 m=37 s=2
